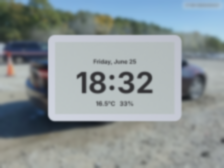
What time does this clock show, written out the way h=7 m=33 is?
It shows h=18 m=32
